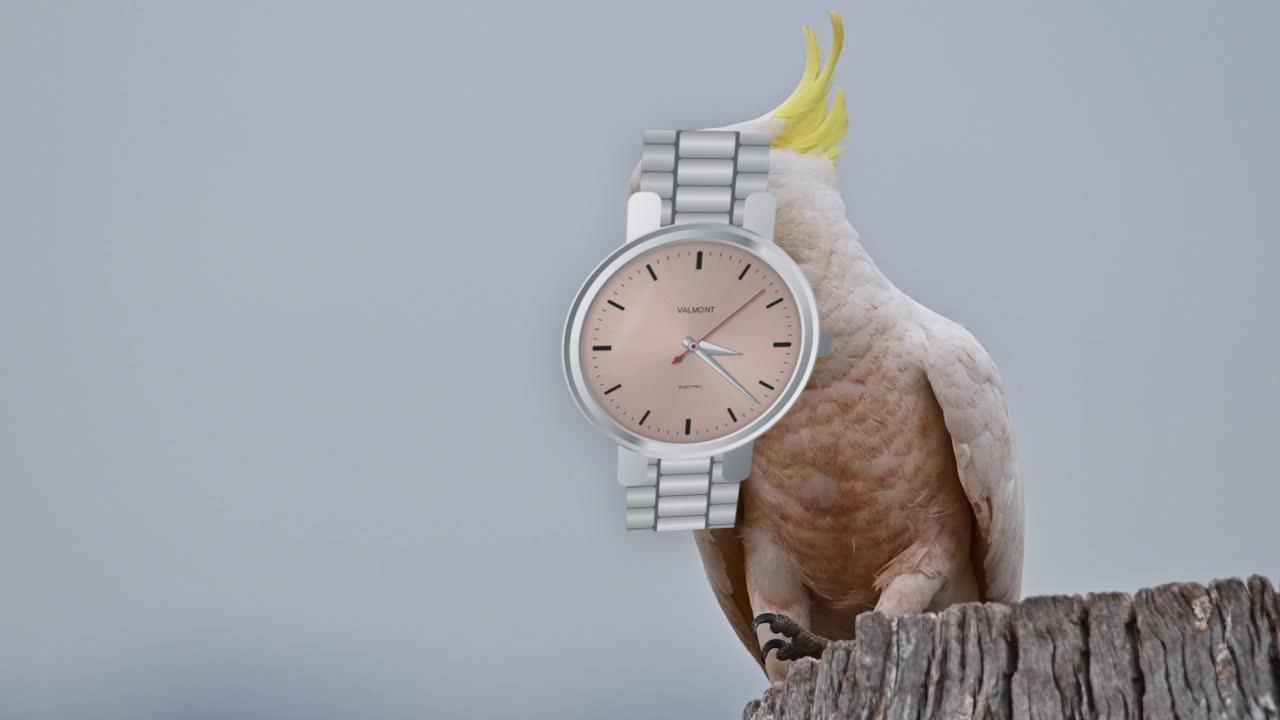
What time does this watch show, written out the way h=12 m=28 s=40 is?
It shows h=3 m=22 s=8
